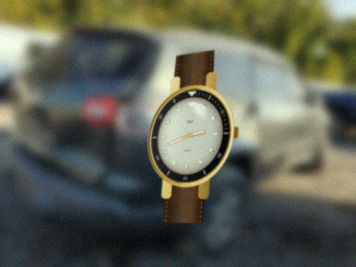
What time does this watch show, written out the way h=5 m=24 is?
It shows h=2 m=42
